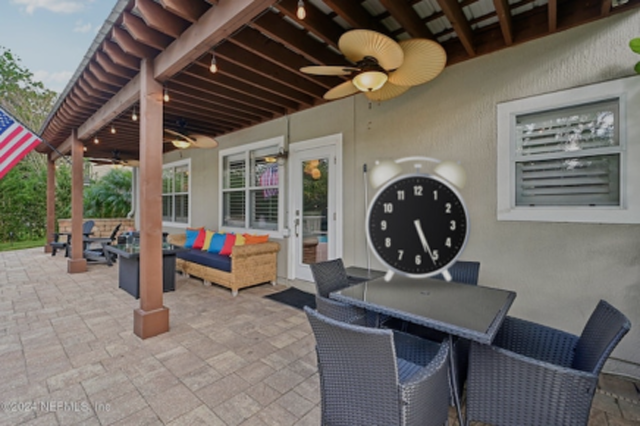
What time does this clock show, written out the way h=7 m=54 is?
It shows h=5 m=26
